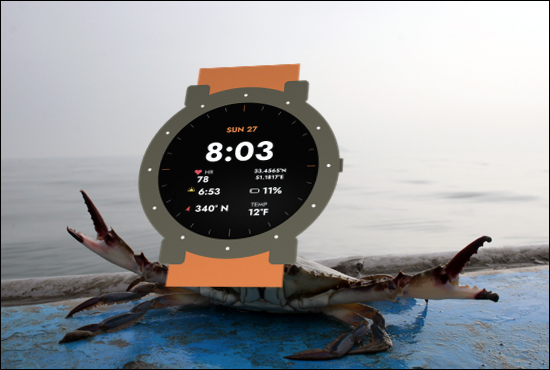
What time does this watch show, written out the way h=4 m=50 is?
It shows h=8 m=3
